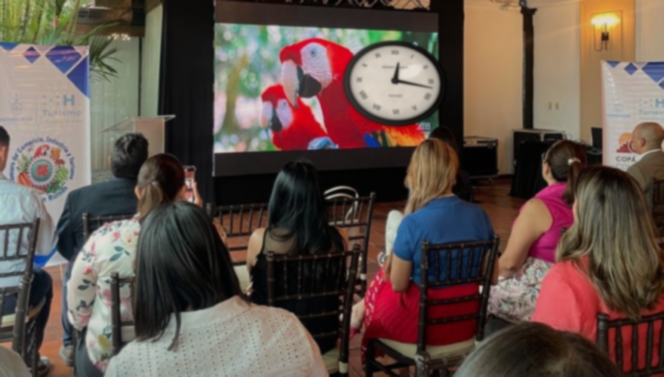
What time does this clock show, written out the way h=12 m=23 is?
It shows h=12 m=17
